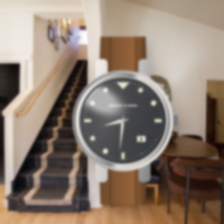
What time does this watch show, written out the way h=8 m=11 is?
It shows h=8 m=31
